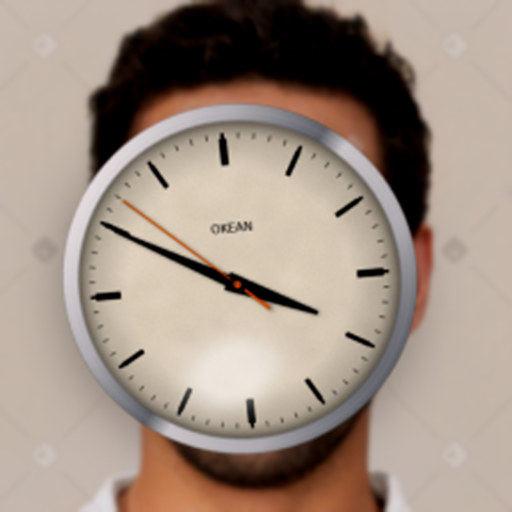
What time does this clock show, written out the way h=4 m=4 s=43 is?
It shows h=3 m=49 s=52
